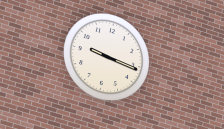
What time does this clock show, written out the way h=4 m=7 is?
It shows h=9 m=16
